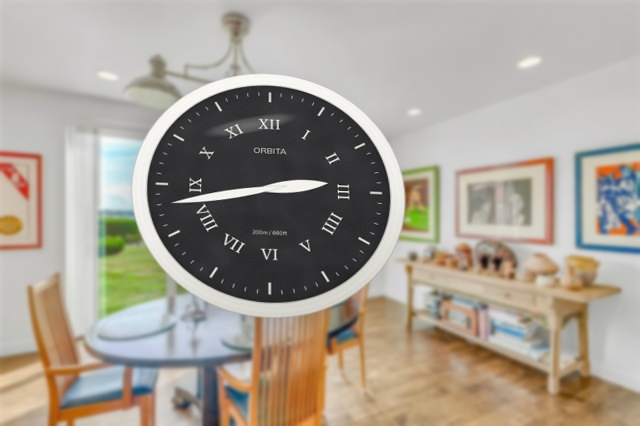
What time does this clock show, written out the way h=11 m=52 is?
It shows h=2 m=43
